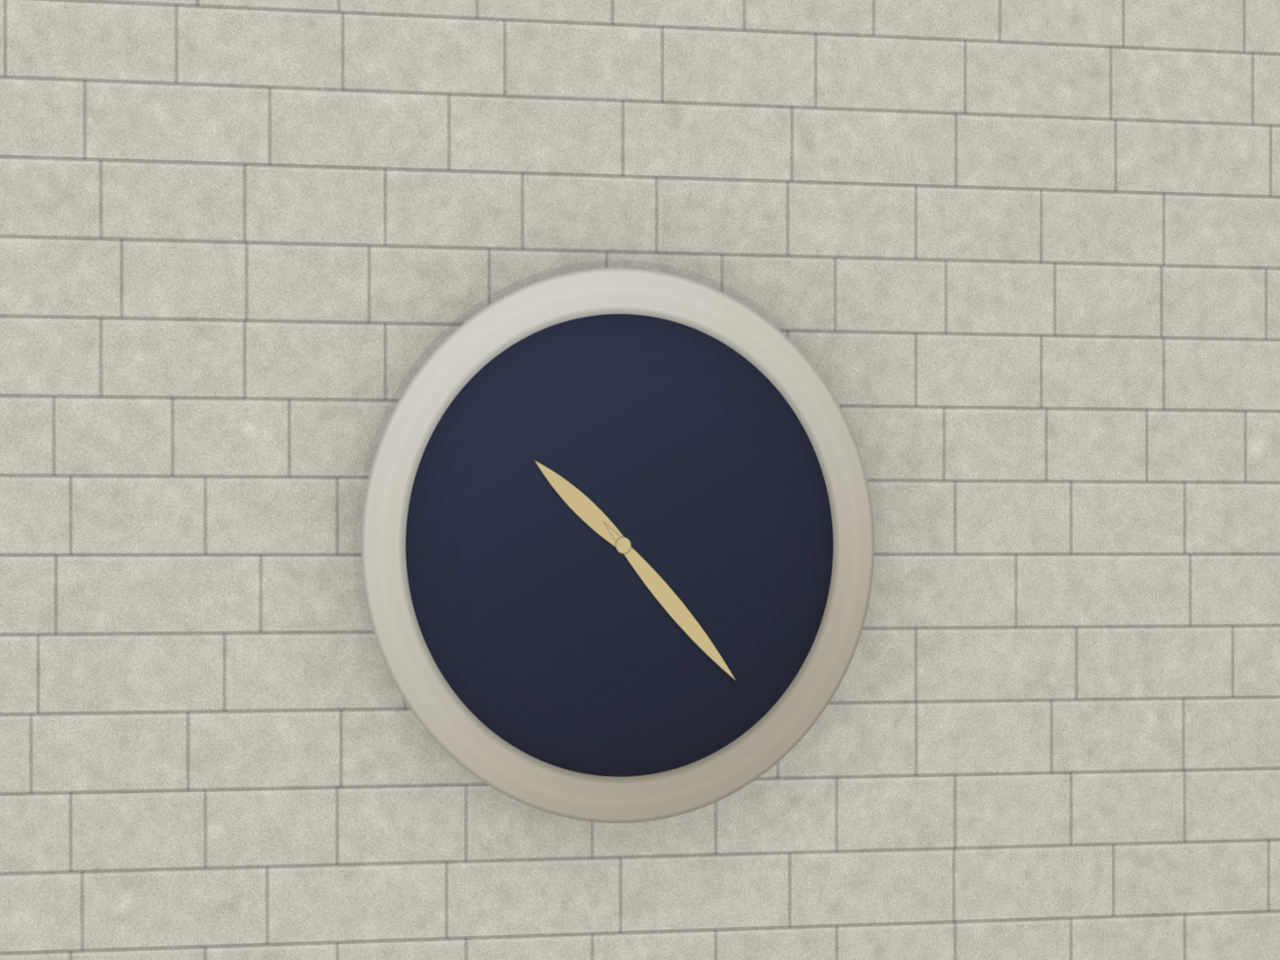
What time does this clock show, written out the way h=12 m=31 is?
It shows h=10 m=23
